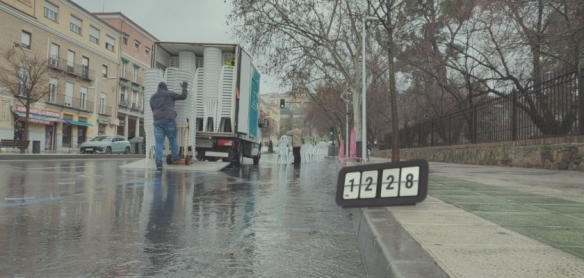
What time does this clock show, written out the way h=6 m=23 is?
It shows h=12 m=28
